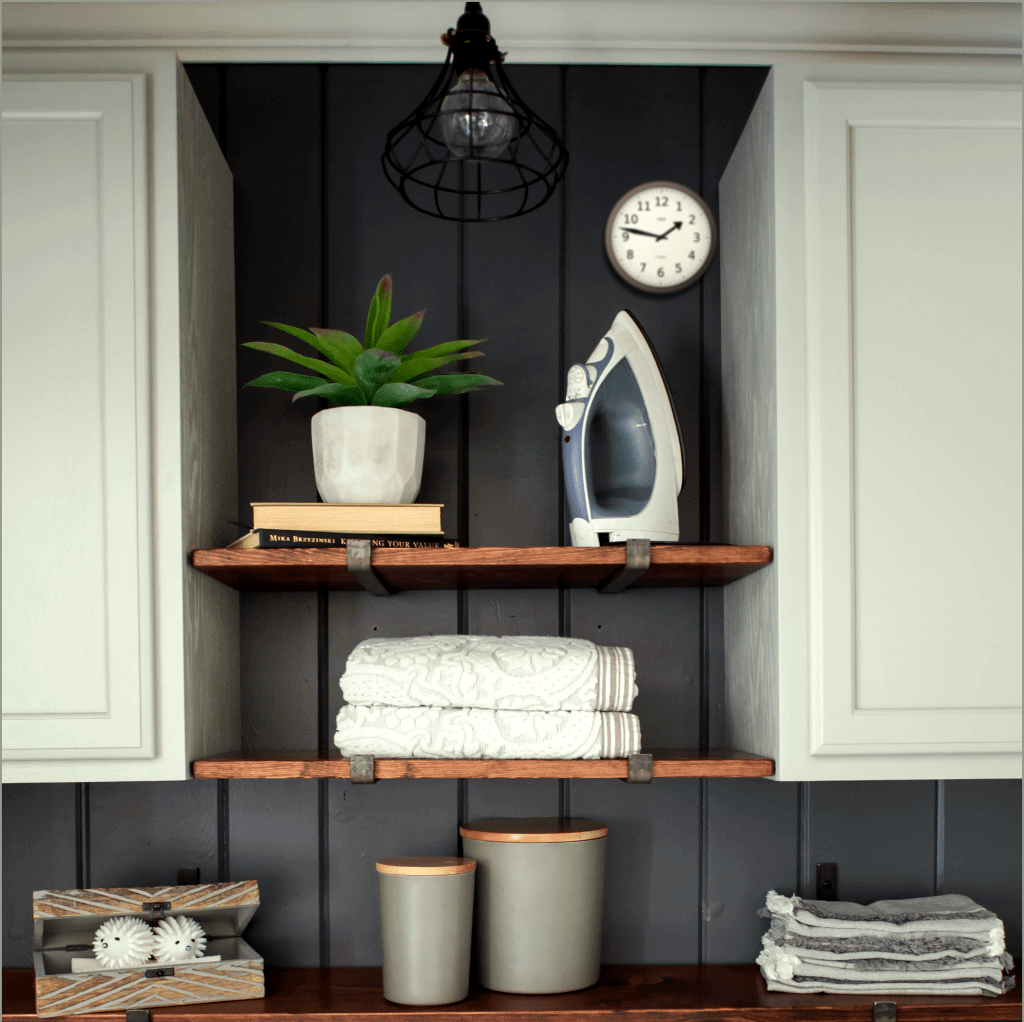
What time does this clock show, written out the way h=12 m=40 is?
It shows h=1 m=47
